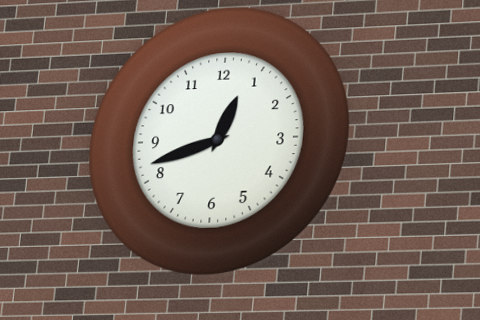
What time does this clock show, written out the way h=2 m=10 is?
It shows h=12 m=42
